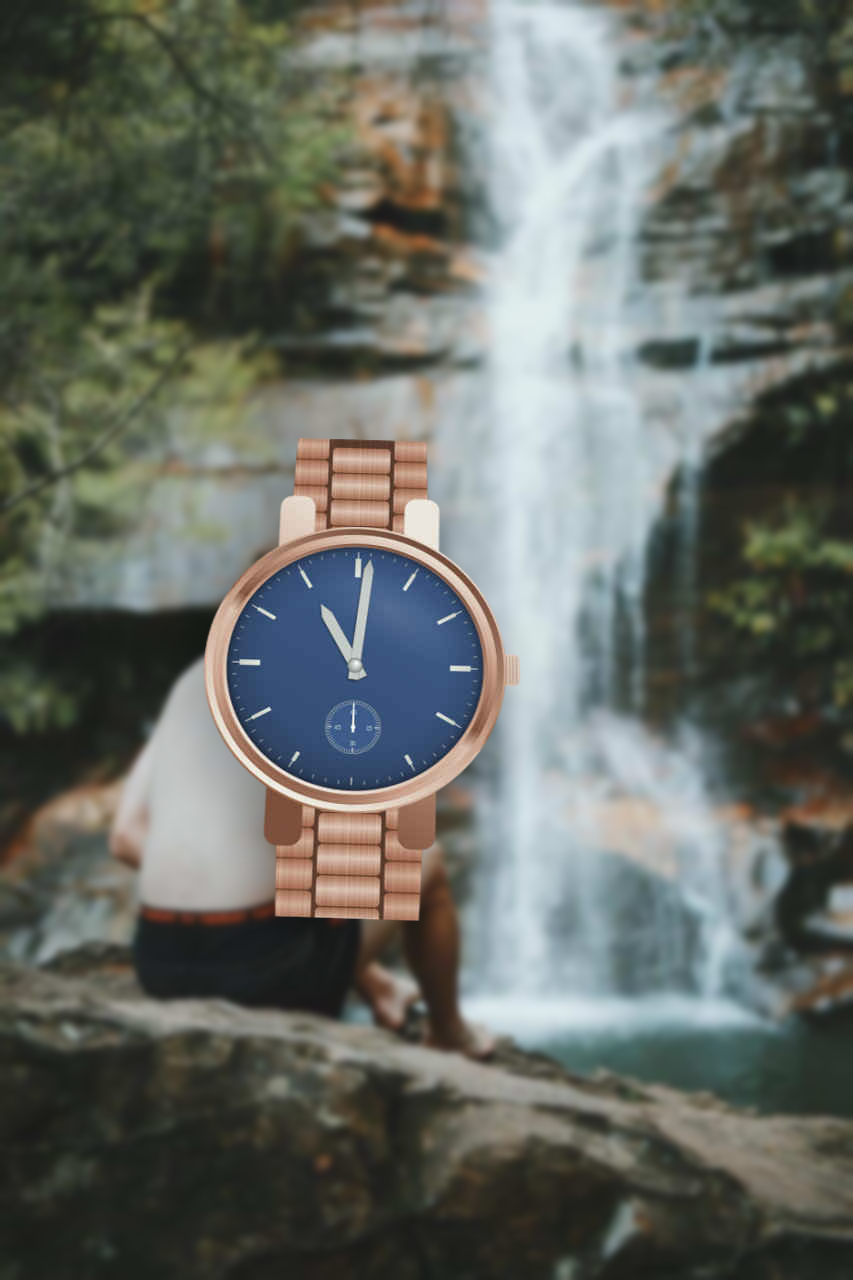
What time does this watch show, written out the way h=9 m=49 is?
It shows h=11 m=1
